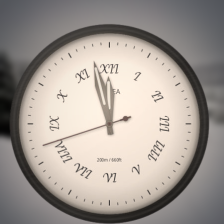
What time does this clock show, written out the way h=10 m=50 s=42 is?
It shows h=11 m=57 s=42
